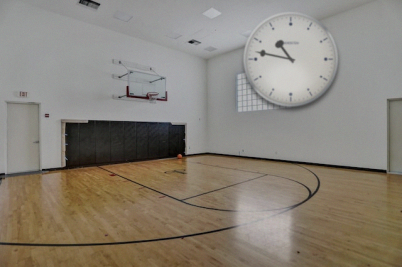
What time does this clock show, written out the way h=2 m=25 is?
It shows h=10 m=47
